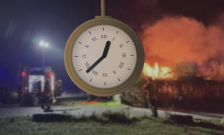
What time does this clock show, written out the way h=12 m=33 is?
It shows h=12 m=38
